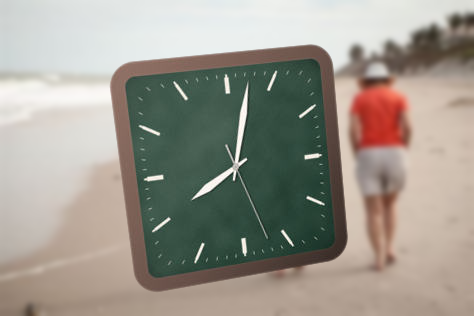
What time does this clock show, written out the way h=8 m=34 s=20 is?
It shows h=8 m=2 s=27
